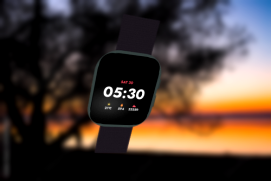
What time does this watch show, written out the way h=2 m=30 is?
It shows h=5 m=30
